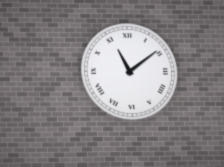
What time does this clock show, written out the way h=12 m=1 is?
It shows h=11 m=9
